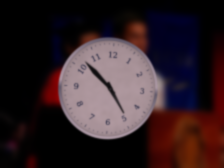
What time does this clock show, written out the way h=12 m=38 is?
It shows h=4 m=52
